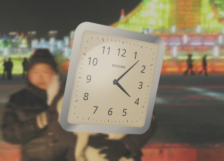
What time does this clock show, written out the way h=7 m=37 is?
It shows h=4 m=7
